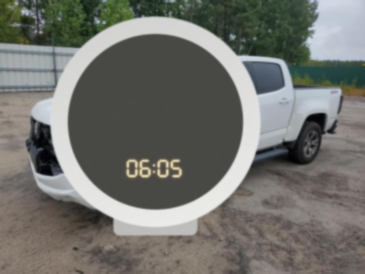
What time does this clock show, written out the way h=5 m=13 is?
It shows h=6 m=5
